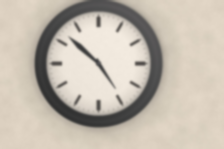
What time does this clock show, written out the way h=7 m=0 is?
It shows h=4 m=52
